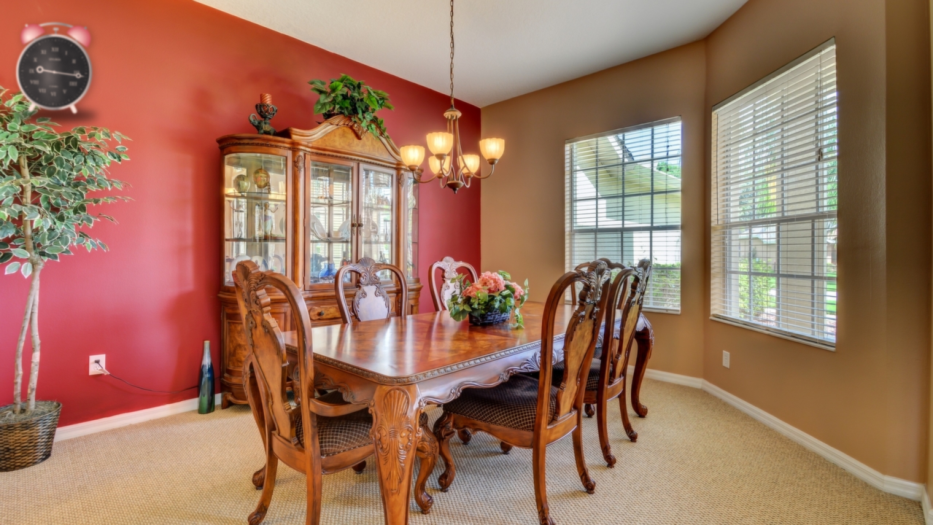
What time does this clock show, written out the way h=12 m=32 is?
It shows h=9 m=16
